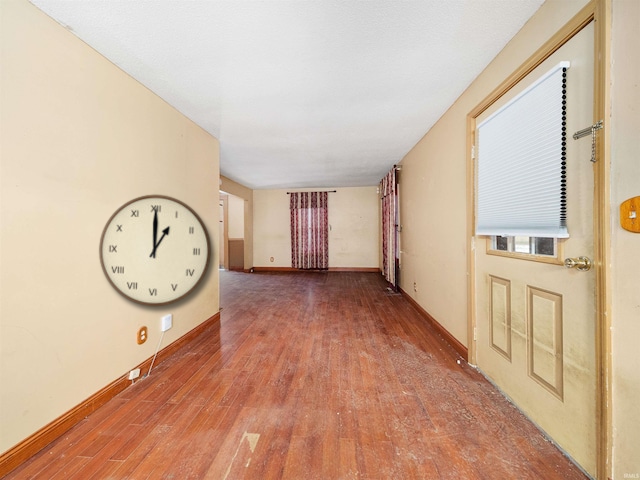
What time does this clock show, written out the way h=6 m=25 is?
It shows h=1 m=0
